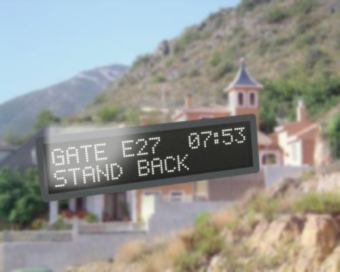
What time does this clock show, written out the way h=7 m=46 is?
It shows h=7 m=53
